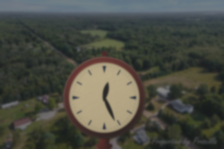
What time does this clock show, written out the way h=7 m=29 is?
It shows h=12 m=26
